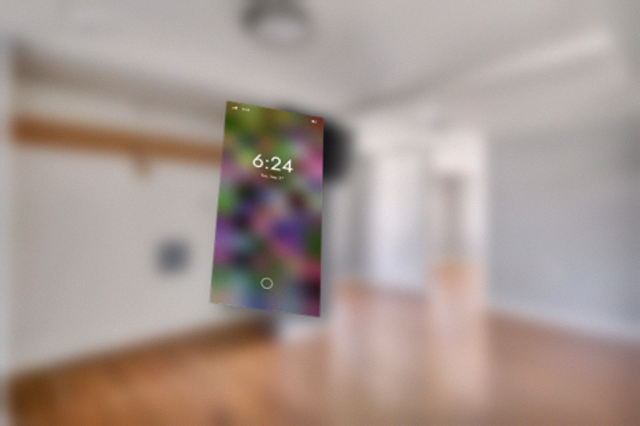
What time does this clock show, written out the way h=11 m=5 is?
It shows h=6 m=24
